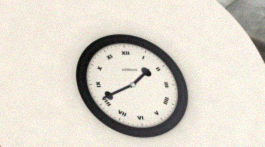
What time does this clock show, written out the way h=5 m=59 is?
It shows h=1 m=41
